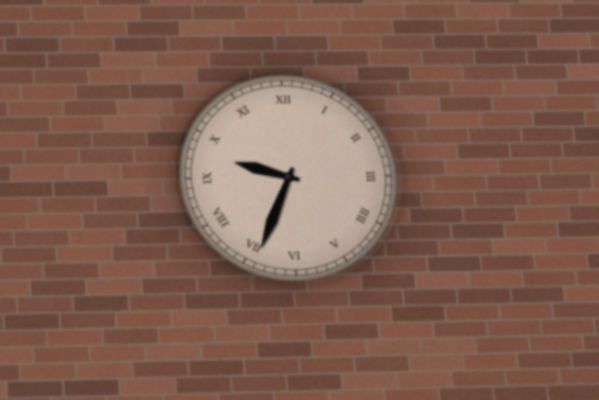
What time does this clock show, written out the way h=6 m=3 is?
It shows h=9 m=34
